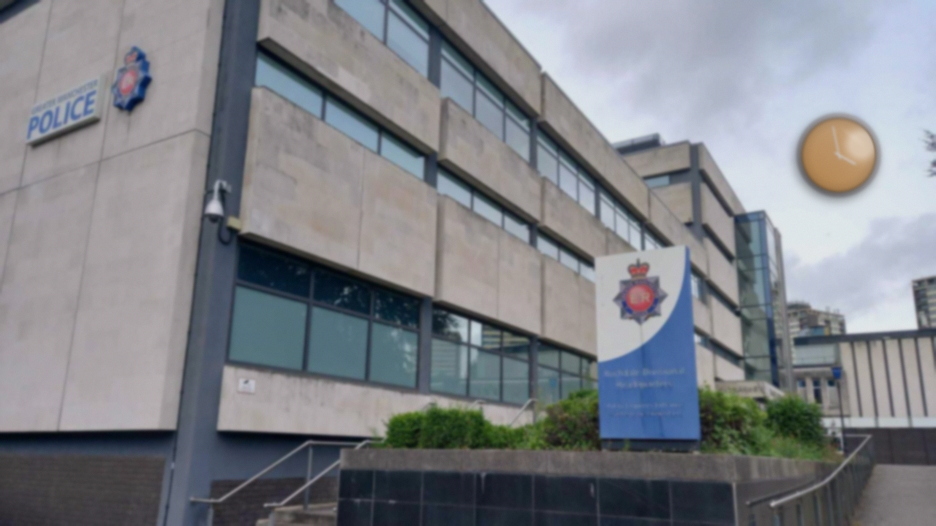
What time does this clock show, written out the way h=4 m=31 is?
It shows h=3 m=58
